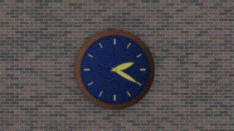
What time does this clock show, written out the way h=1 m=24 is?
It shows h=2 m=20
